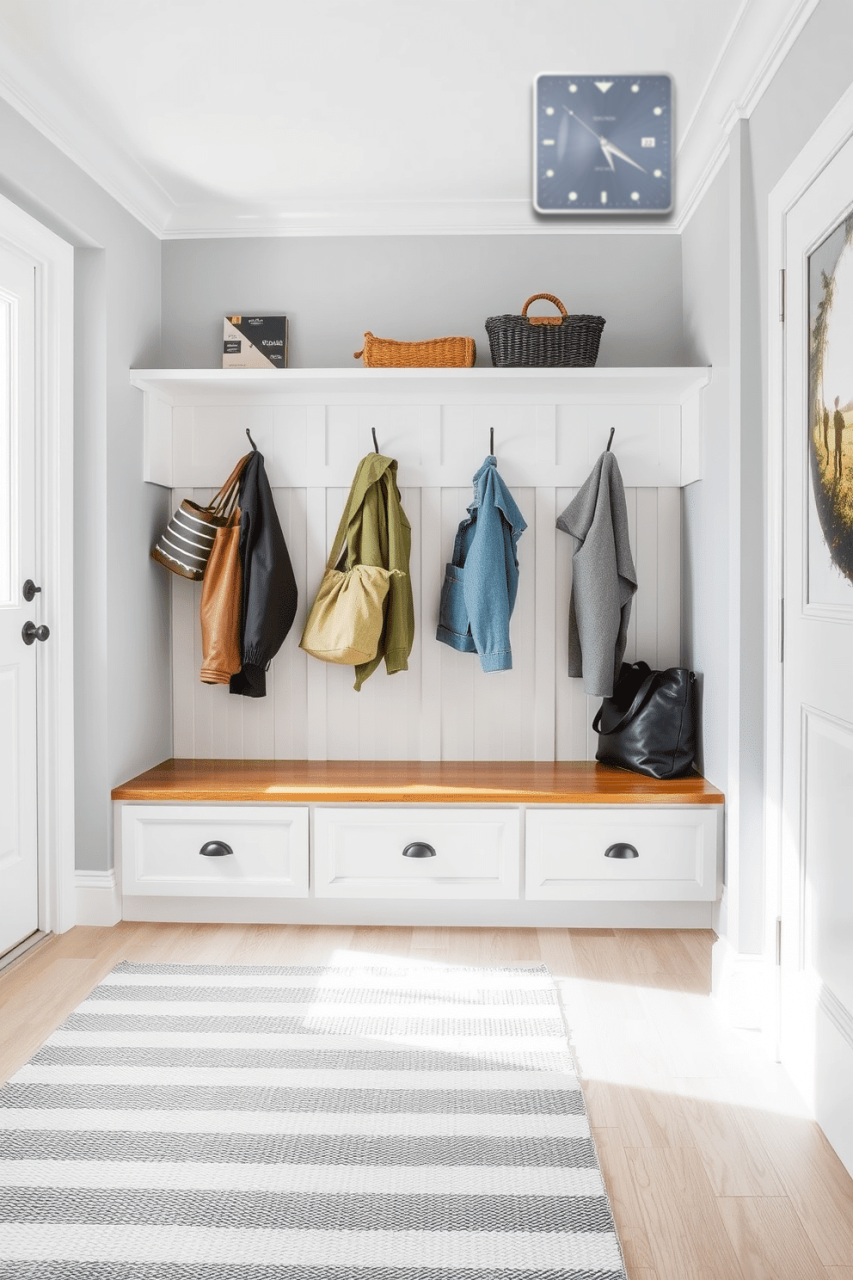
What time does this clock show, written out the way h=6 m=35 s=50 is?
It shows h=5 m=20 s=52
